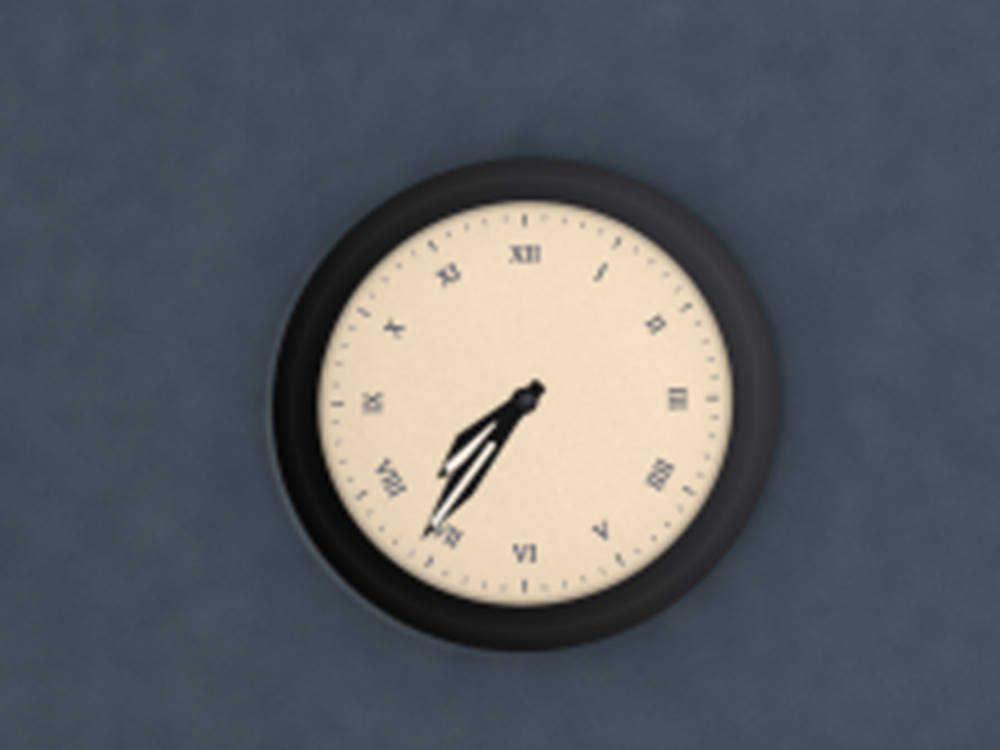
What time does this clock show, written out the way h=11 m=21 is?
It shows h=7 m=36
